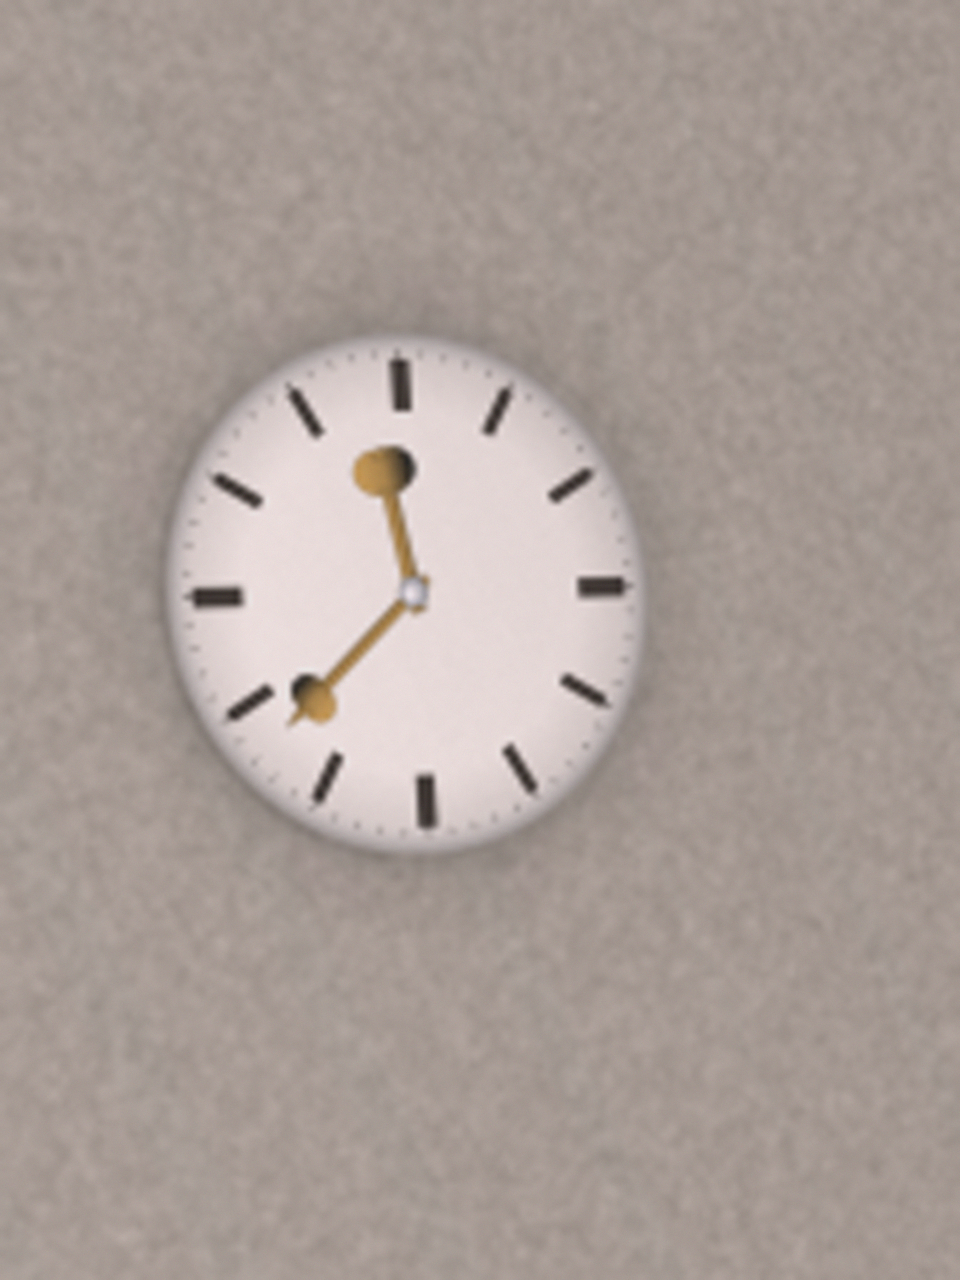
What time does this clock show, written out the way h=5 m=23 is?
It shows h=11 m=38
